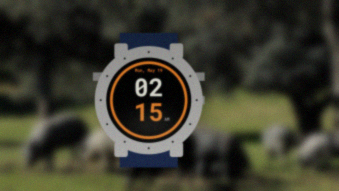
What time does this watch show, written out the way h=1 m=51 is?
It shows h=2 m=15
